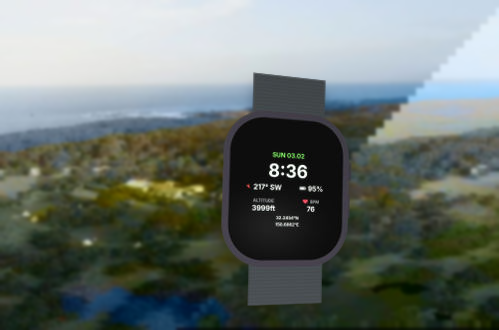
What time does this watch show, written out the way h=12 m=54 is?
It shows h=8 m=36
